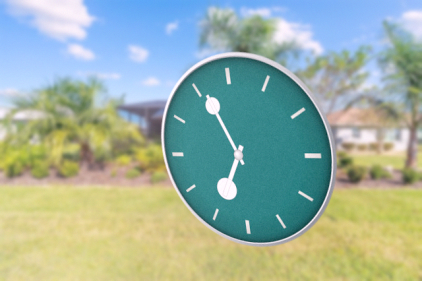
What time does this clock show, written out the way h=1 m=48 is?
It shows h=6 m=56
